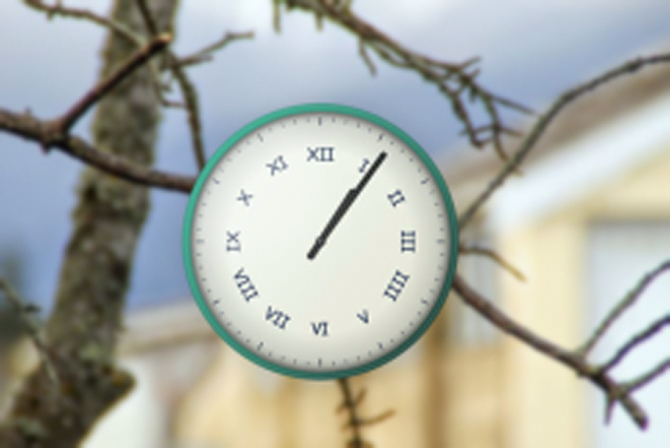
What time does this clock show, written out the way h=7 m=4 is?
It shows h=1 m=6
